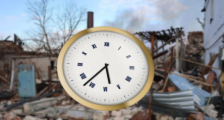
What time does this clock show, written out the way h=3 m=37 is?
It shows h=5 m=37
